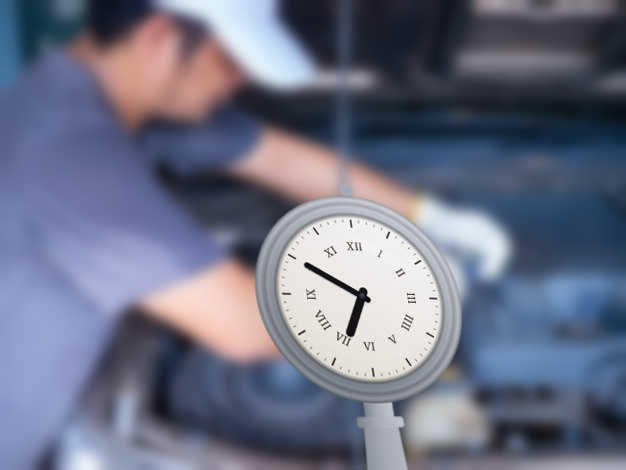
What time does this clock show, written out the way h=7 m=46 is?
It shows h=6 m=50
